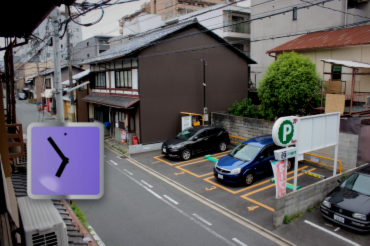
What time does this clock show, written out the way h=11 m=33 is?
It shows h=6 m=54
